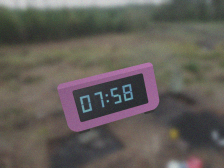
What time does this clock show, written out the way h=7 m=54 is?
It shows h=7 m=58
